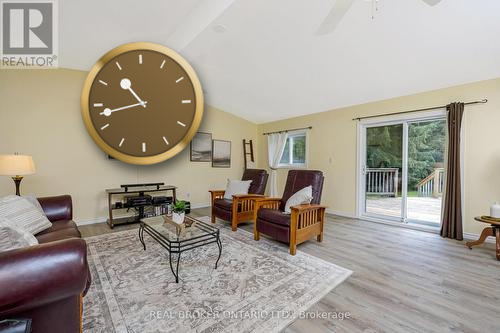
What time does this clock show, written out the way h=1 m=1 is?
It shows h=10 m=43
